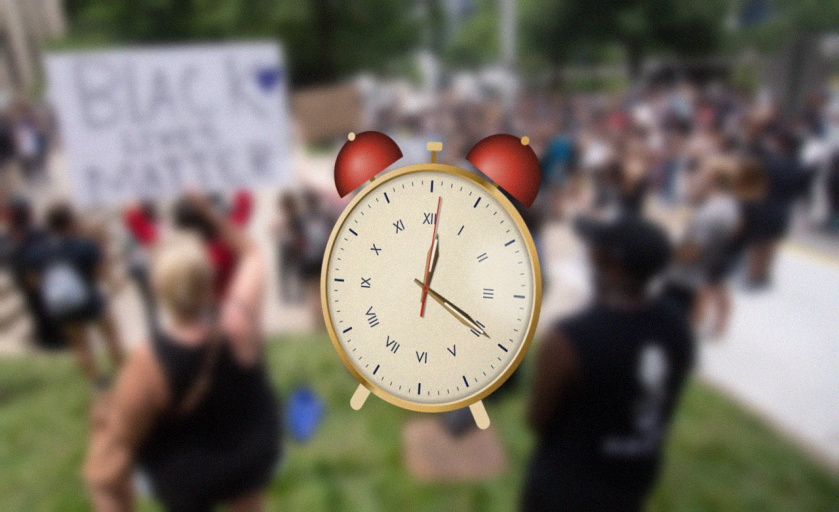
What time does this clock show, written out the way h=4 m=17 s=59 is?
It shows h=12 m=20 s=1
